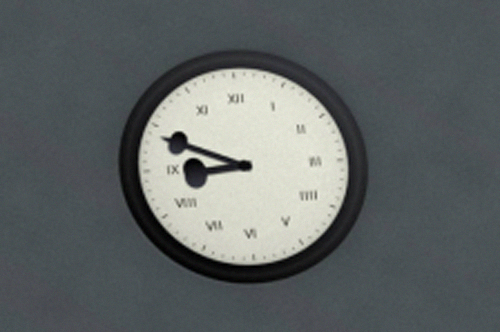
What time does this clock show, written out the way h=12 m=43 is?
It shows h=8 m=49
